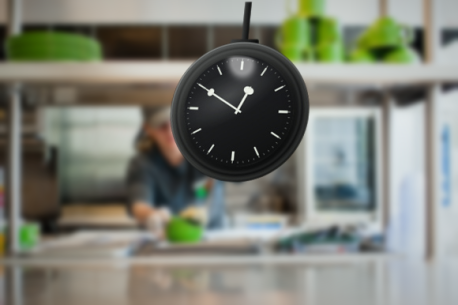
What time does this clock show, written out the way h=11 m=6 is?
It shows h=12 m=50
